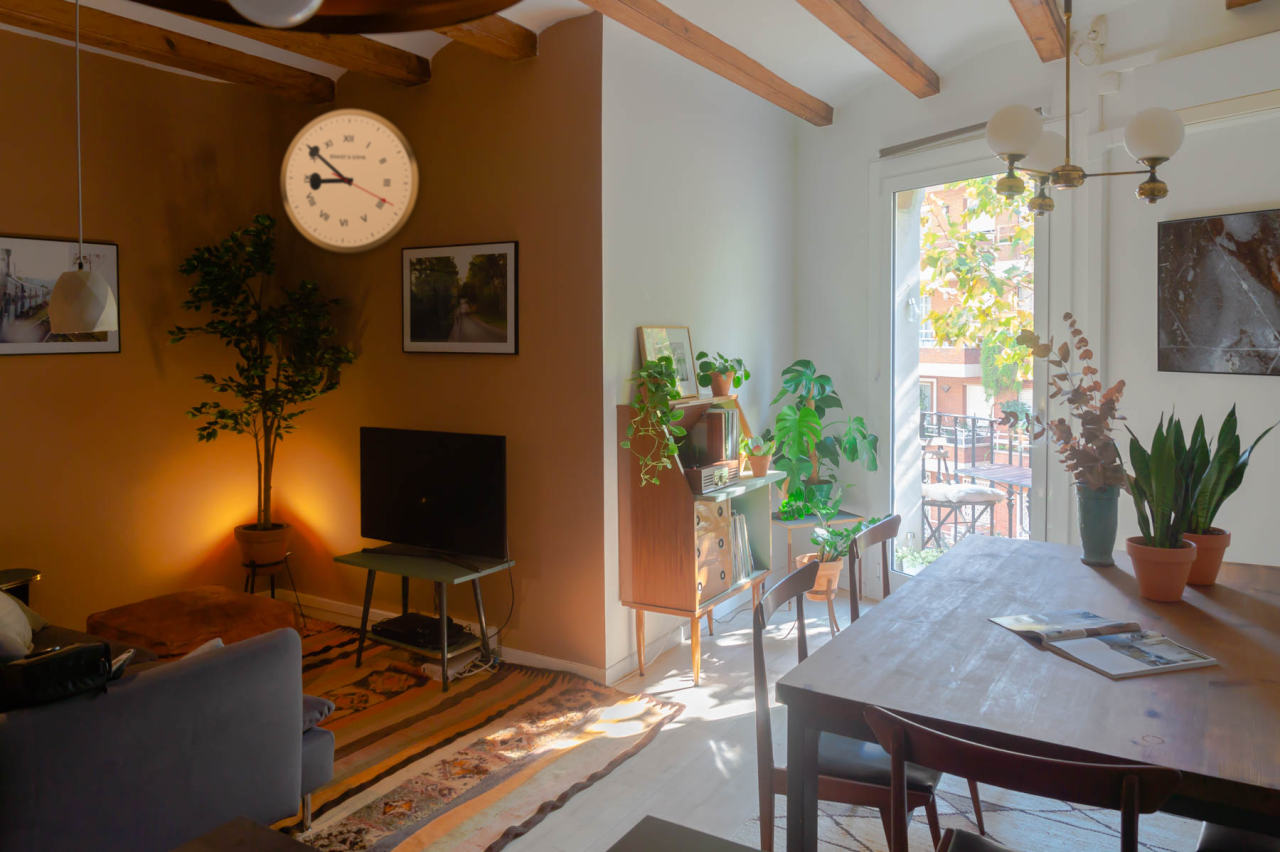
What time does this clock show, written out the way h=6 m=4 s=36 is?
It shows h=8 m=51 s=19
